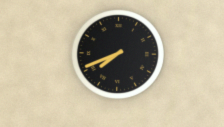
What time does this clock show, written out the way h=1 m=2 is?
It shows h=7 m=41
